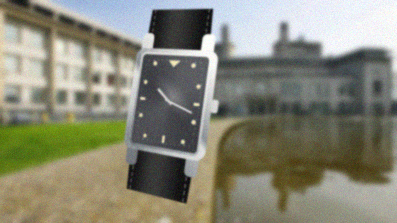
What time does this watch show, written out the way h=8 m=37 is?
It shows h=10 m=18
